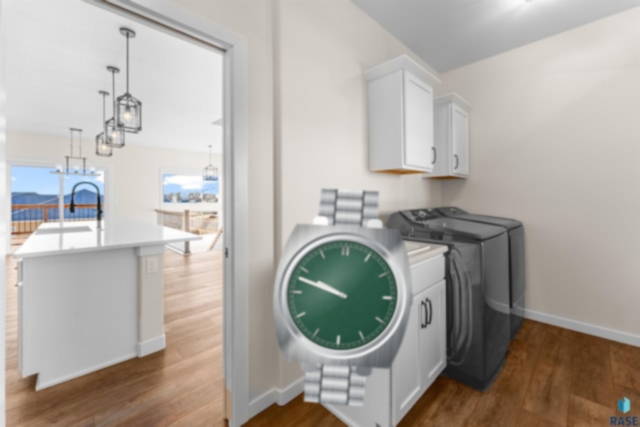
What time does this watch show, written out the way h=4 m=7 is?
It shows h=9 m=48
